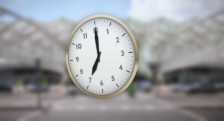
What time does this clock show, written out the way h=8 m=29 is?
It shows h=7 m=0
